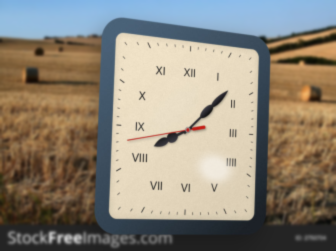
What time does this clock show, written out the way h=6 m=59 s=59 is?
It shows h=8 m=7 s=43
